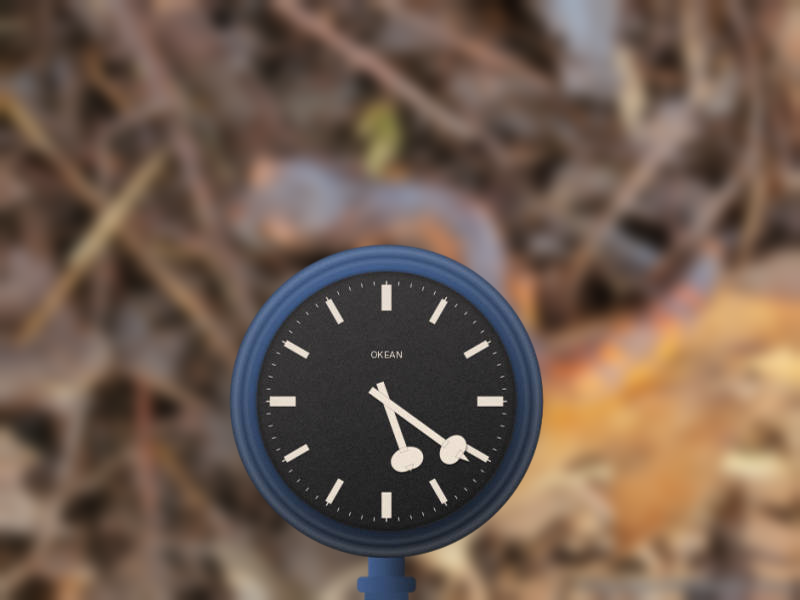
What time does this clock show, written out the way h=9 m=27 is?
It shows h=5 m=21
